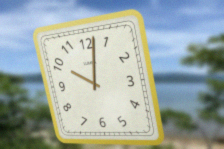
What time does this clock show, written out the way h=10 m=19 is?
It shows h=10 m=2
